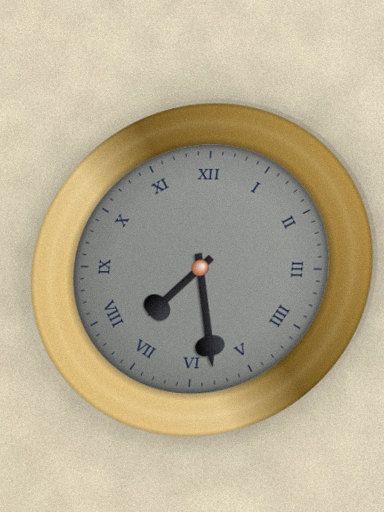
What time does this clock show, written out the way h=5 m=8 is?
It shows h=7 m=28
